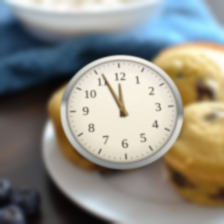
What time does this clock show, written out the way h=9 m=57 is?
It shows h=11 m=56
